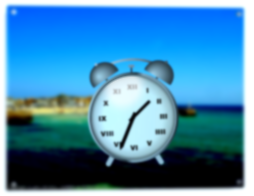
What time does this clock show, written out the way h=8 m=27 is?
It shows h=1 m=34
